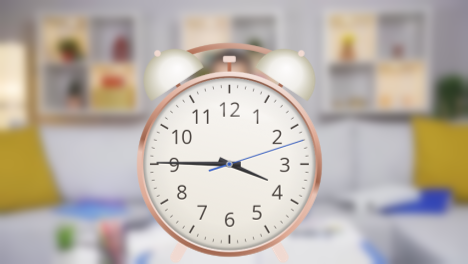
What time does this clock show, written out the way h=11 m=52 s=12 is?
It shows h=3 m=45 s=12
